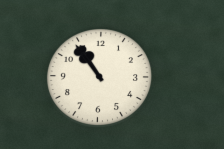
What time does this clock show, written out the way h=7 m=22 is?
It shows h=10 m=54
